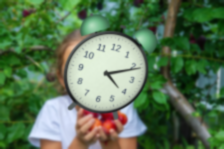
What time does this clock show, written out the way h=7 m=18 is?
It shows h=4 m=11
